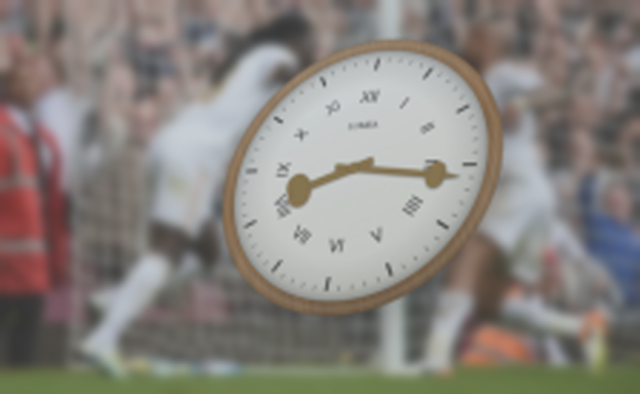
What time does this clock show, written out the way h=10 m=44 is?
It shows h=8 m=16
